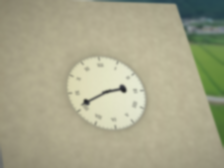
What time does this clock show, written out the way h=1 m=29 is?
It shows h=2 m=41
